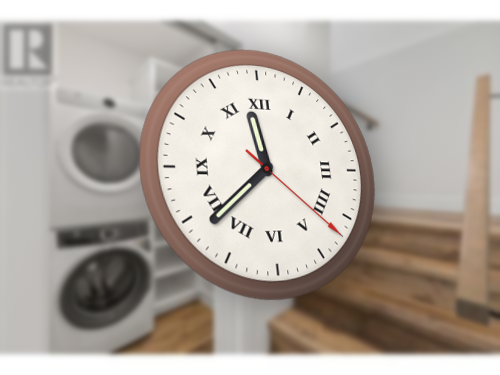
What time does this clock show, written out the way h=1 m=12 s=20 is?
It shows h=11 m=38 s=22
